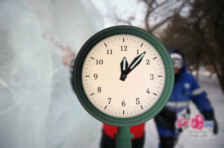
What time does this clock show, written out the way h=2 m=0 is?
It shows h=12 m=7
